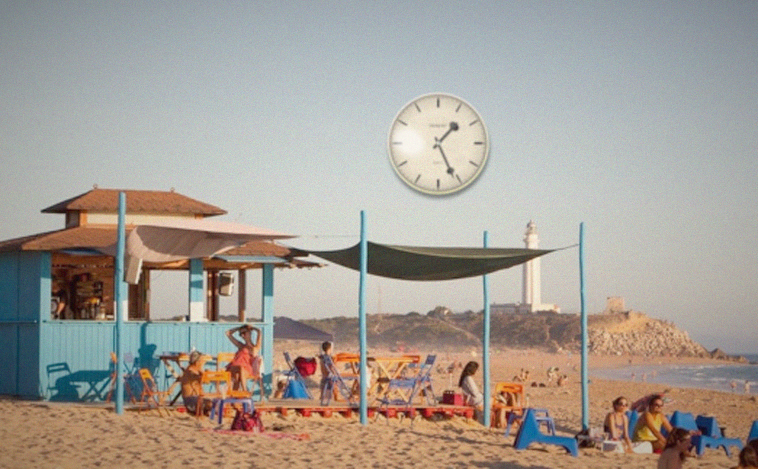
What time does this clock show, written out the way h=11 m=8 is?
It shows h=1 m=26
